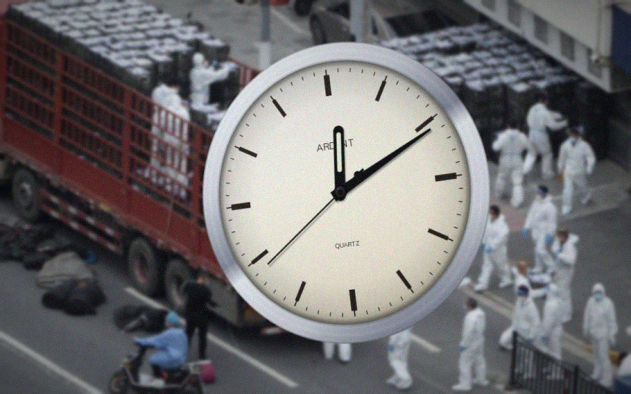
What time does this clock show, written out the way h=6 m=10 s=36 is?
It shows h=12 m=10 s=39
